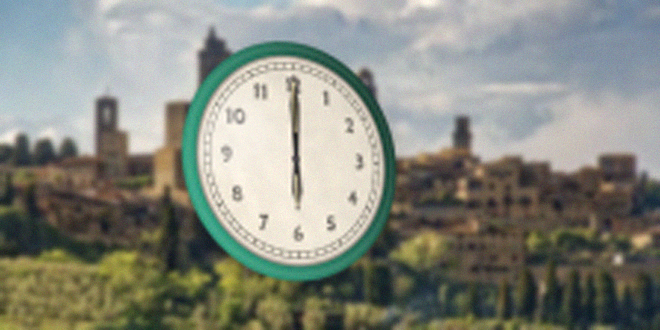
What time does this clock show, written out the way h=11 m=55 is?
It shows h=6 m=0
